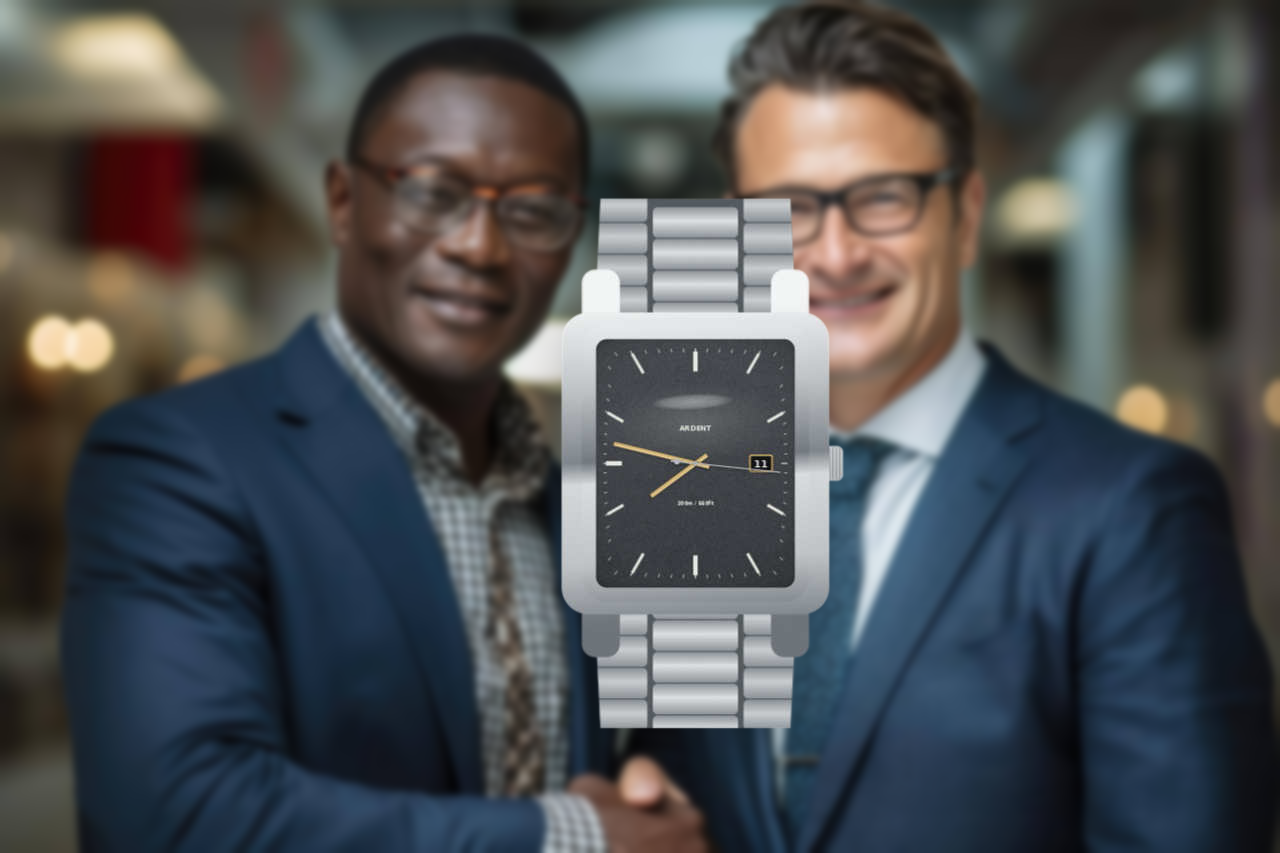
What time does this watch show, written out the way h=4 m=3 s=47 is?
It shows h=7 m=47 s=16
